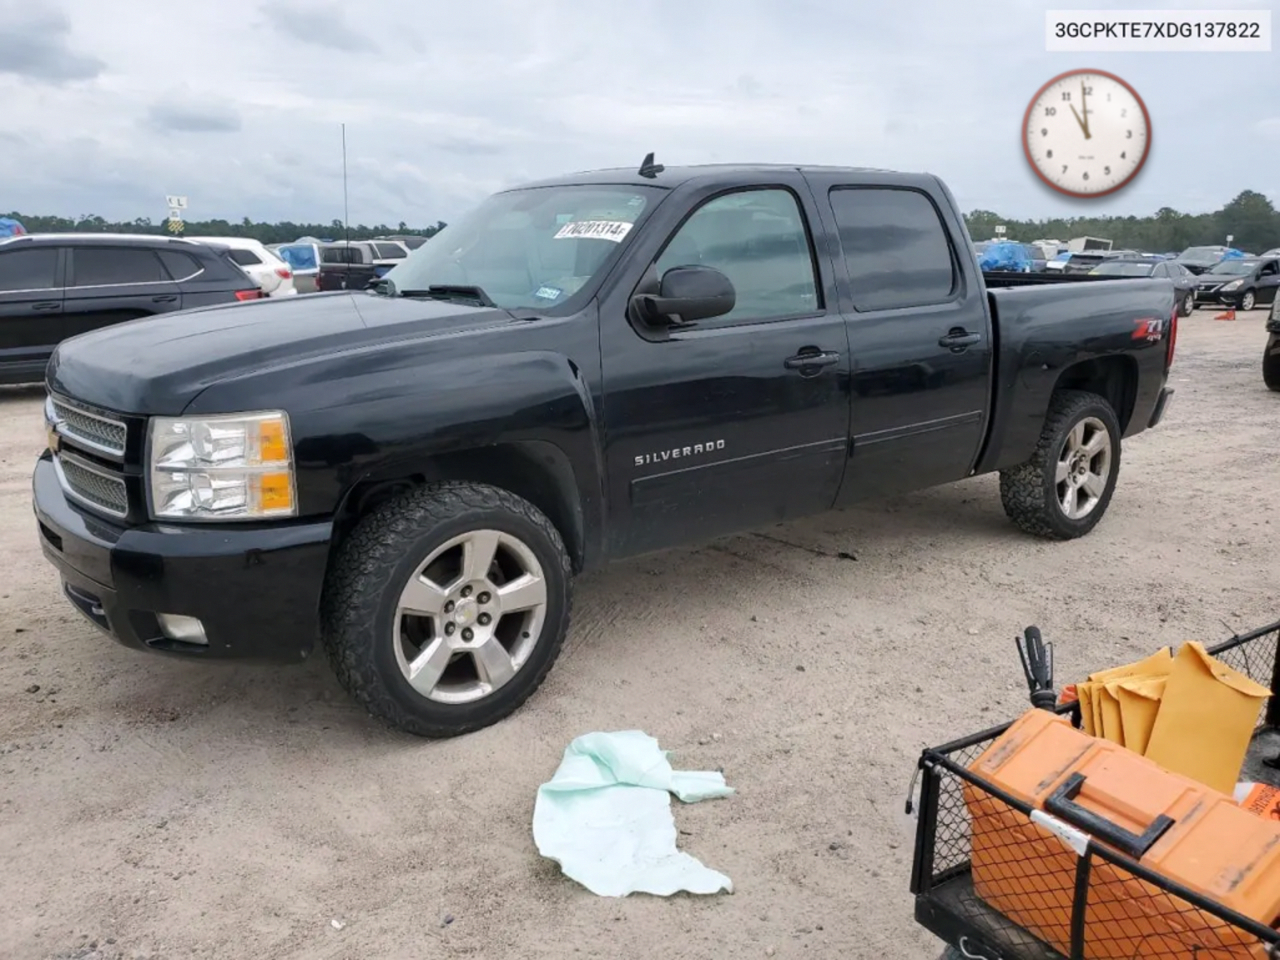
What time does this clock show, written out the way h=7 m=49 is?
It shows h=10 m=59
